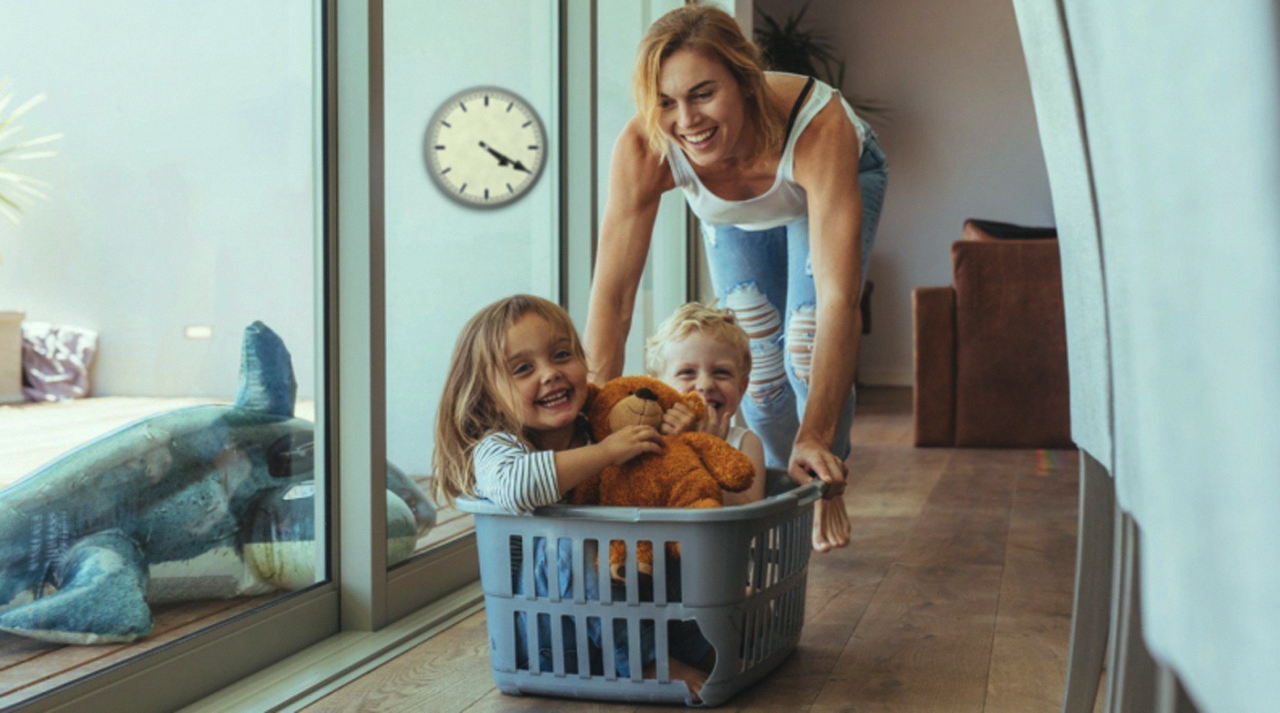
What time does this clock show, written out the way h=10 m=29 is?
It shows h=4 m=20
